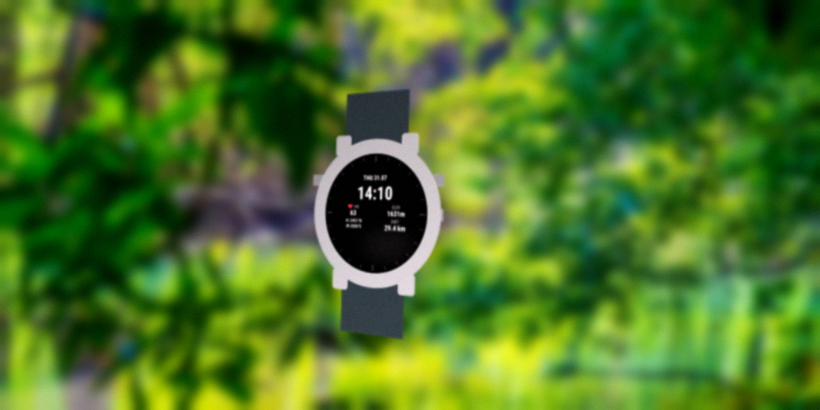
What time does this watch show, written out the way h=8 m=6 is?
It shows h=14 m=10
